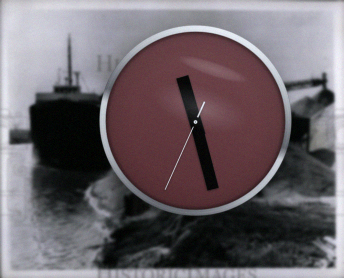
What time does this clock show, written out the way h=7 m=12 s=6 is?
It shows h=11 m=27 s=34
